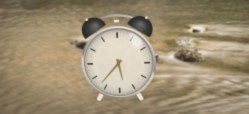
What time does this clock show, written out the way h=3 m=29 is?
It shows h=5 m=37
